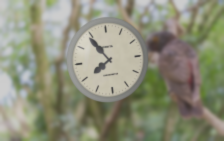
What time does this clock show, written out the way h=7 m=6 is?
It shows h=7 m=54
